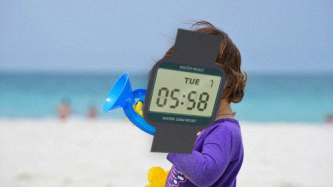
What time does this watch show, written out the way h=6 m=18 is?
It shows h=5 m=58
